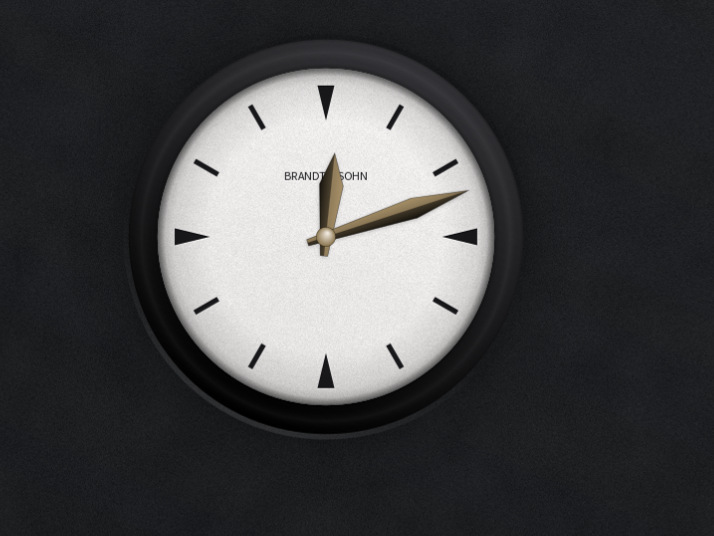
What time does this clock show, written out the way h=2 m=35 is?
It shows h=12 m=12
